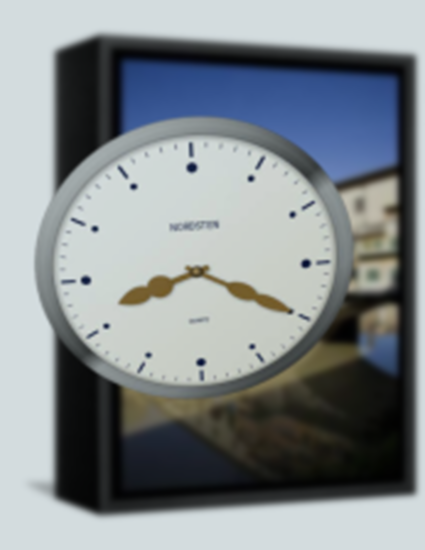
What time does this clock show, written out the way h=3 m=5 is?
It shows h=8 m=20
